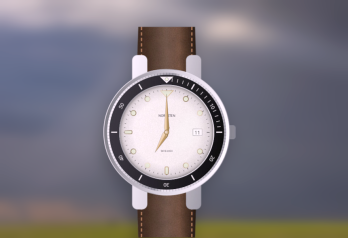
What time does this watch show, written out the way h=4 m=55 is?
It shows h=7 m=0
